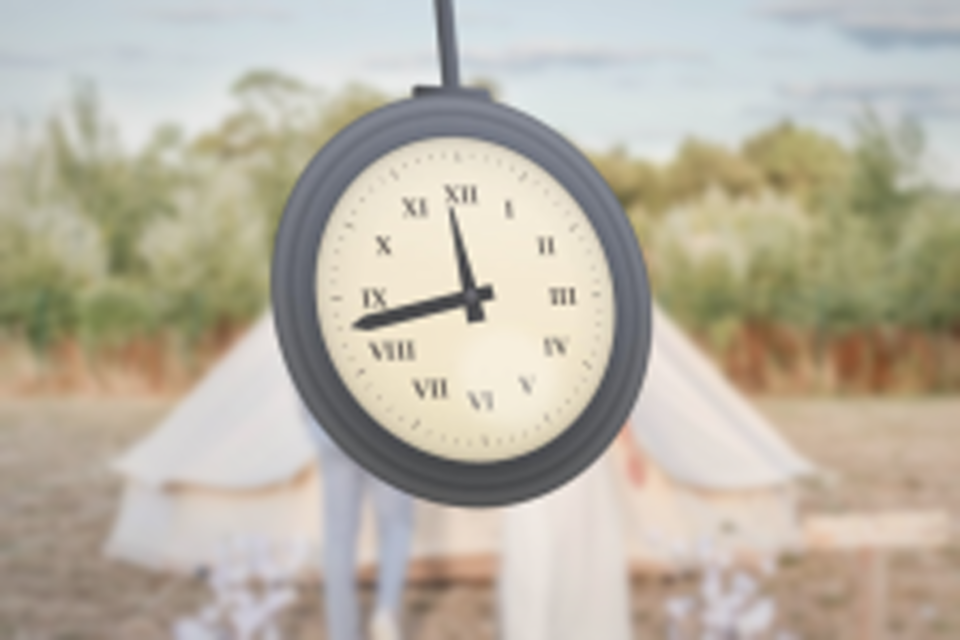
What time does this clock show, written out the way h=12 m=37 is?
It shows h=11 m=43
